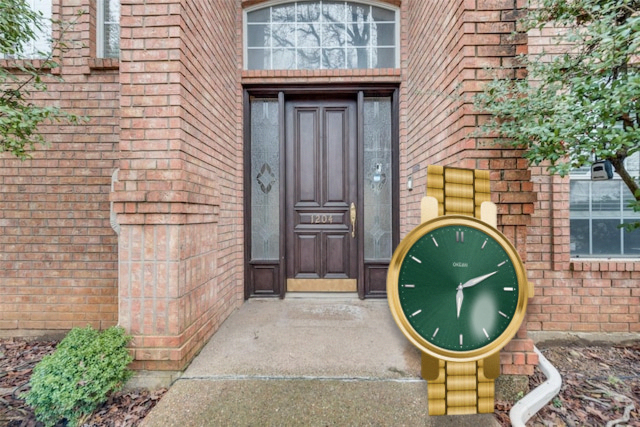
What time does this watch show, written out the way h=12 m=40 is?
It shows h=6 m=11
